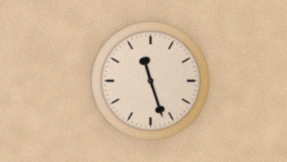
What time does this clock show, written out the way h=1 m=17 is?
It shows h=11 m=27
